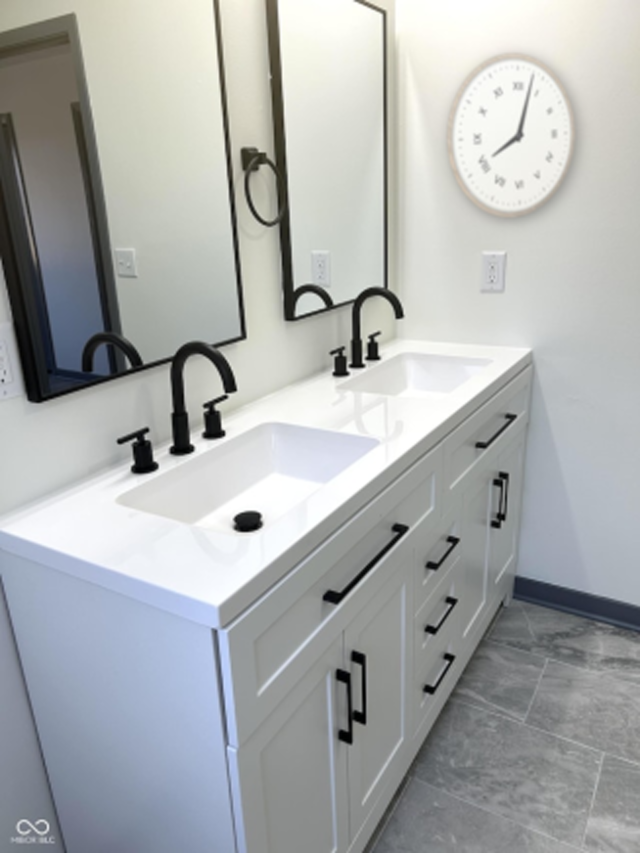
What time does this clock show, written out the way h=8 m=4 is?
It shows h=8 m=3
